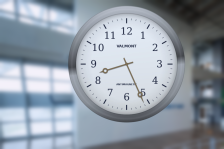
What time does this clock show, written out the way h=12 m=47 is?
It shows h=8 m=26
